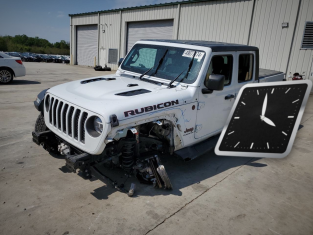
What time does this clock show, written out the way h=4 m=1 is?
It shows h=3 m=58
